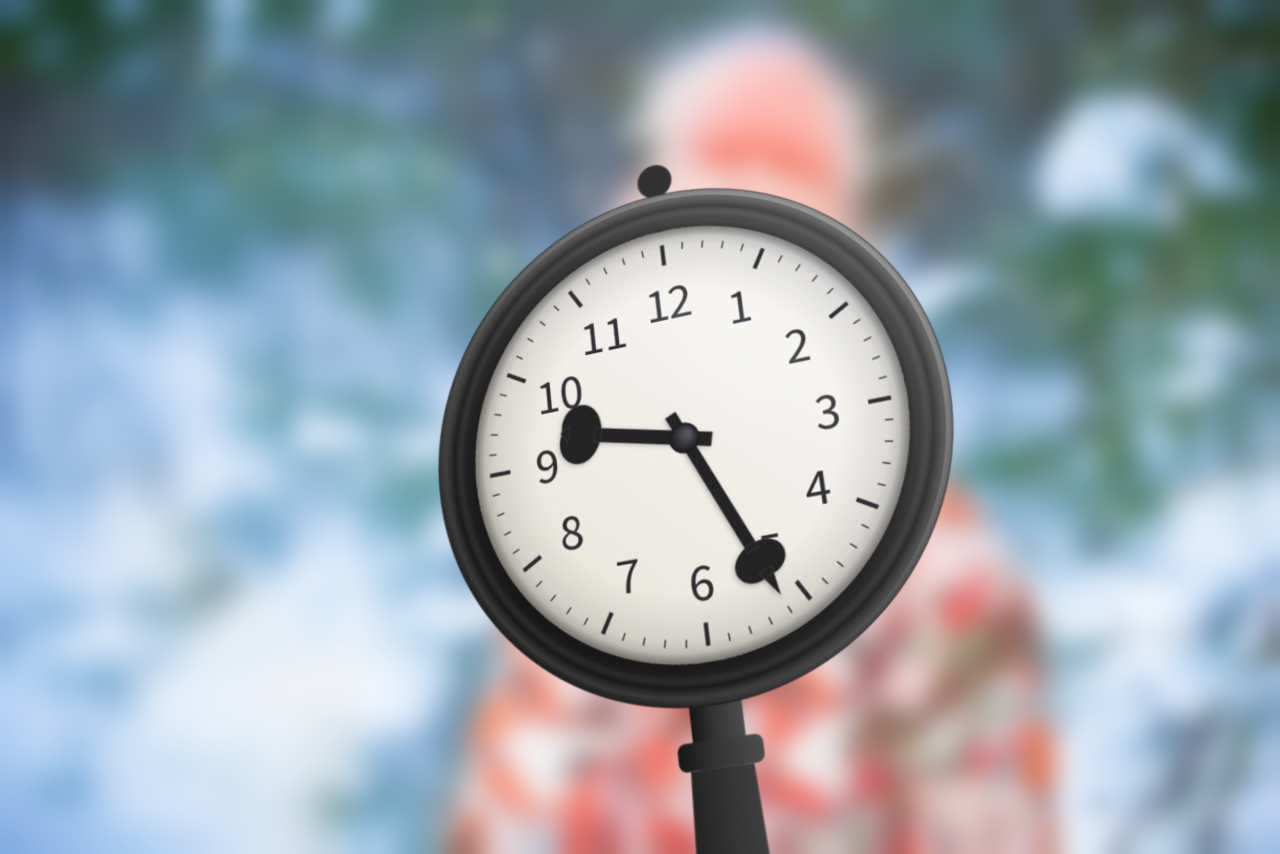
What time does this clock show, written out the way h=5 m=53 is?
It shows h=9 m=26
